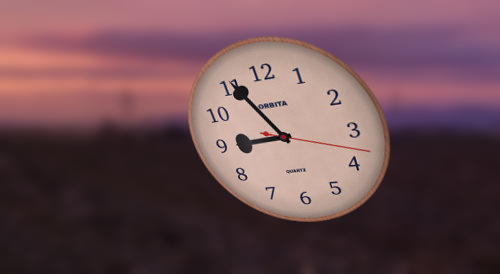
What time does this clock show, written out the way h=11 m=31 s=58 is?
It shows h=8 m=55 s=18
